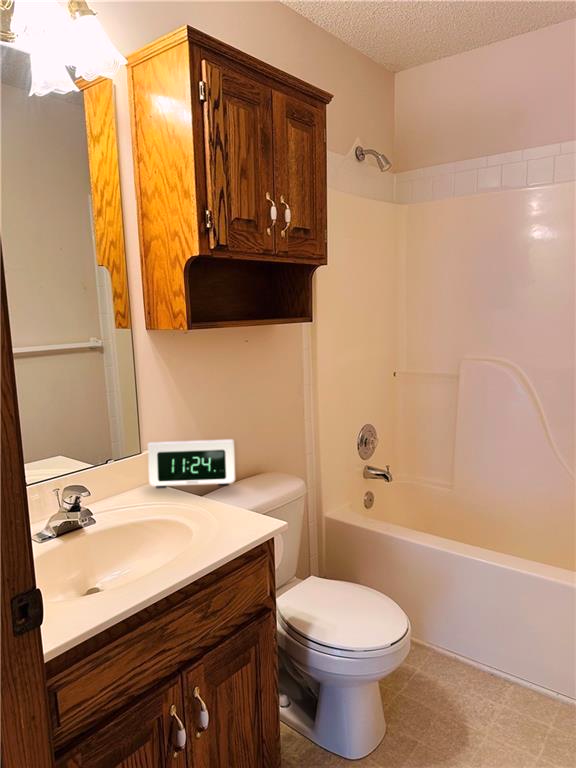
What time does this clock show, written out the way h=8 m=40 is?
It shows h=11 m=24
